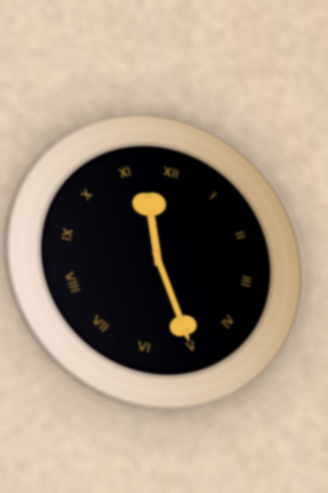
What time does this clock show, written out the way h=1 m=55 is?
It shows h=11 m=25
